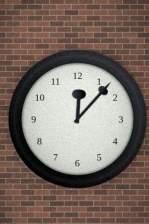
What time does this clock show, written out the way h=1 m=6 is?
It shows h=12 m=7
